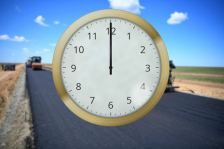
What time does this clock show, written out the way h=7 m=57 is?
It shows h=12 m=0
